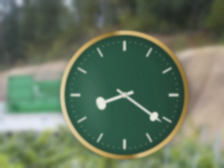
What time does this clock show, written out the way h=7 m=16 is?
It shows h=8 m=21
